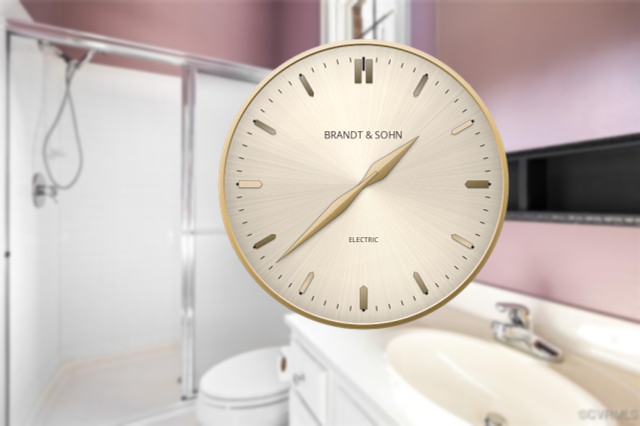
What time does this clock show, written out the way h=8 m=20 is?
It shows h=1 m=38
